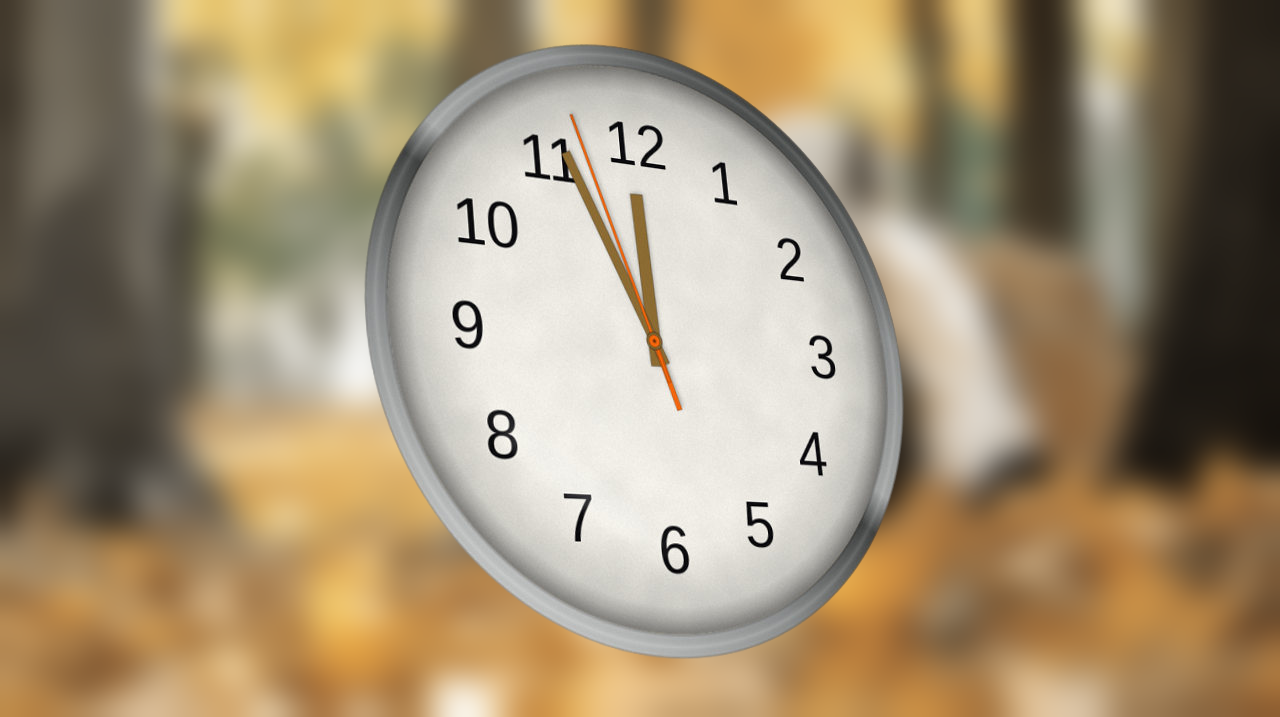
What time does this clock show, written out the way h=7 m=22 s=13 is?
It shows h=11 m=55 s=57
